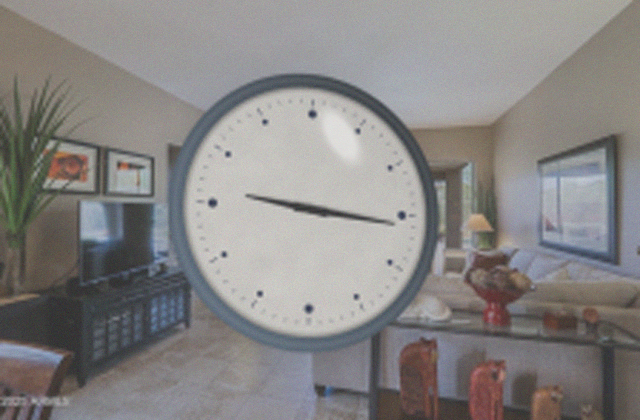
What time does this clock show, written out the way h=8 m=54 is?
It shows h=9 m=16
